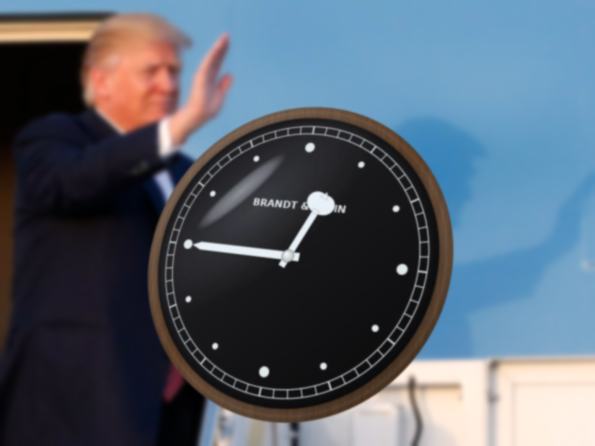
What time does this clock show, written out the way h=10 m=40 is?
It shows h=12 m=45
